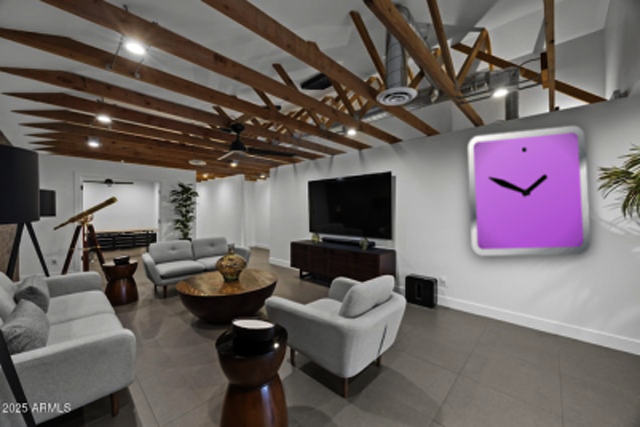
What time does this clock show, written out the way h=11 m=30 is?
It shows h=1 m=49
